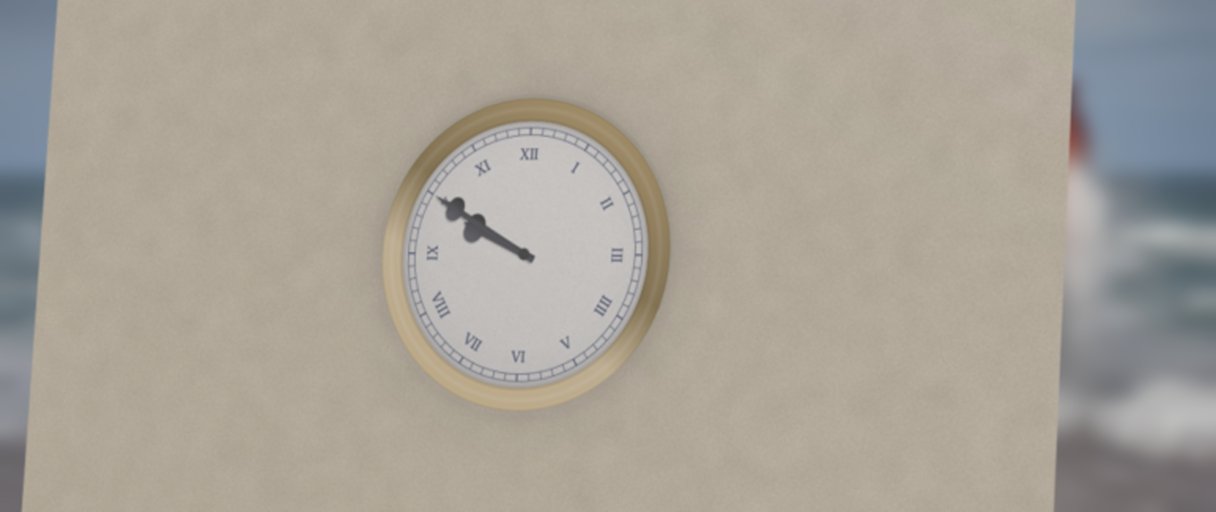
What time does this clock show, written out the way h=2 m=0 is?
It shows h=9 m=50
